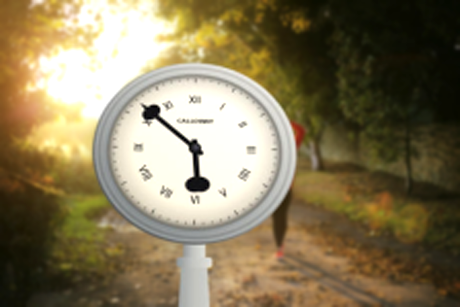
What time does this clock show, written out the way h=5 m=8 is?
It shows h=5 m=52
